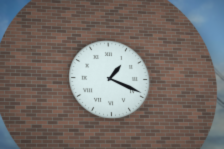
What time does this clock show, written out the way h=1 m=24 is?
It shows h=1 m=19
